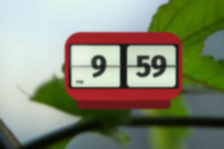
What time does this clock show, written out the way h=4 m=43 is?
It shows h=9 m=59
